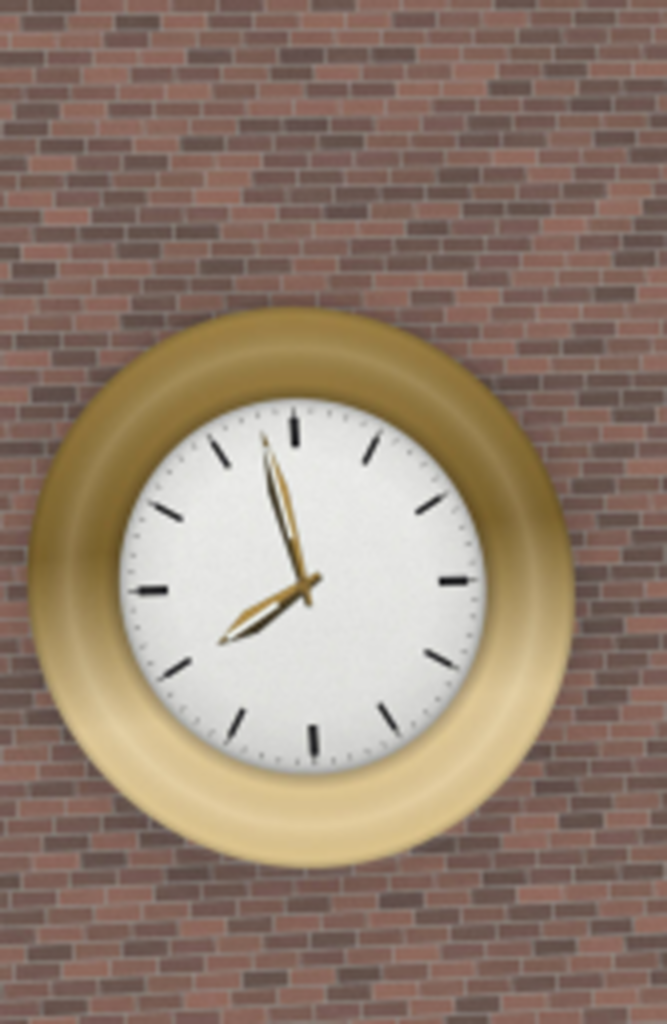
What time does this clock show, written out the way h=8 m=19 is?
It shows h=7 m=58
